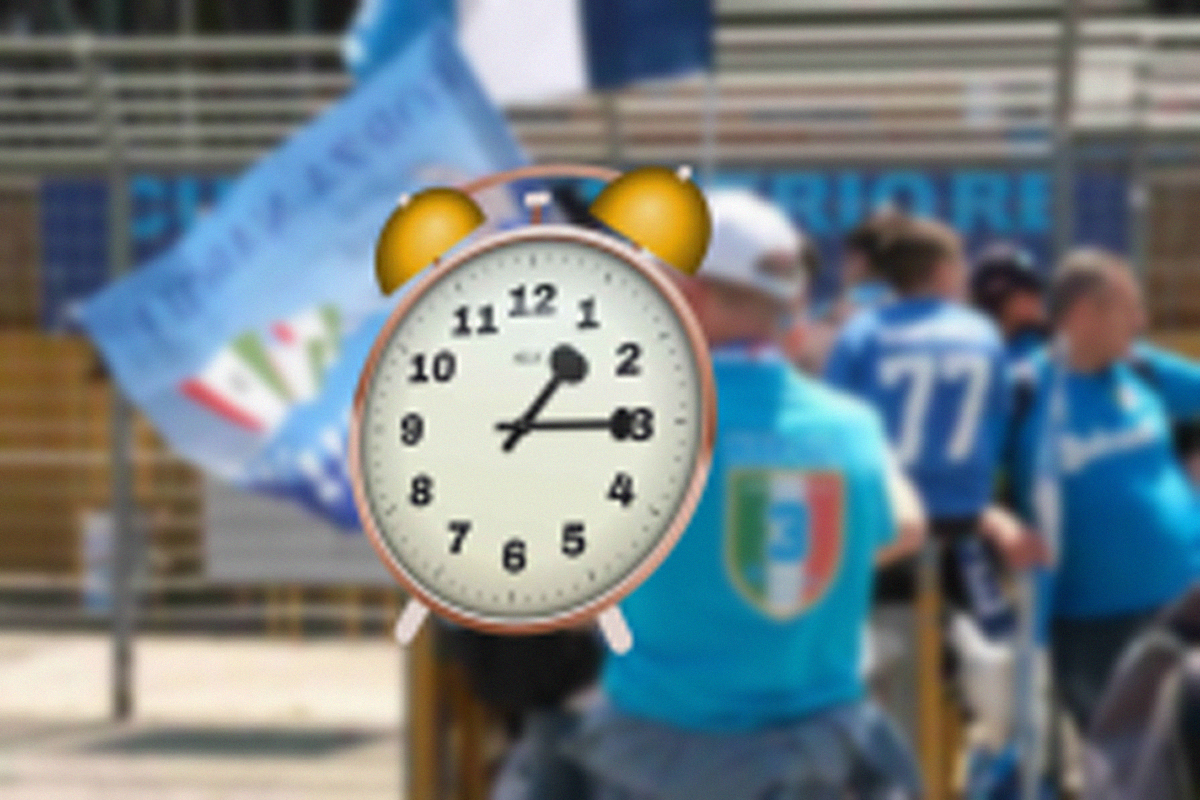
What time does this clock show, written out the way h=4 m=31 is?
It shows h=1 m=15
